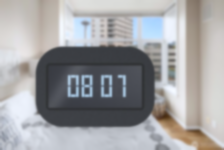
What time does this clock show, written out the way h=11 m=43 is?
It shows h=8 m=7
